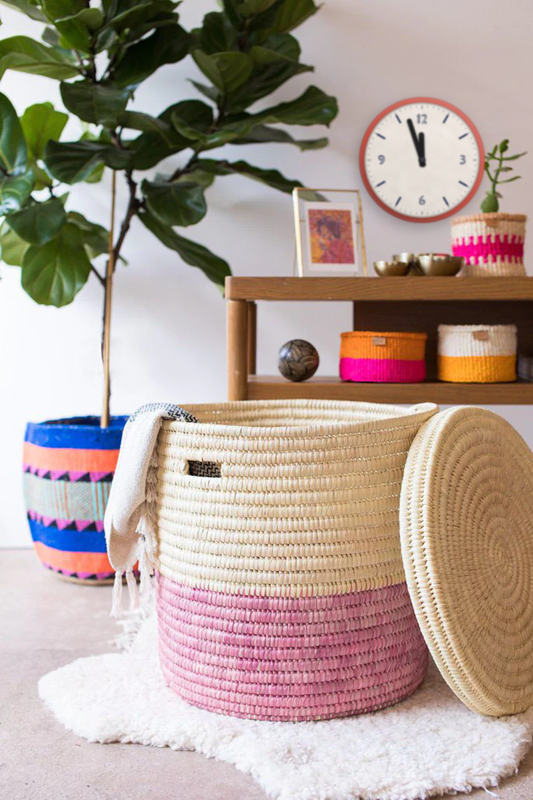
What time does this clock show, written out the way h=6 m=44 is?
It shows h=11 m=57
